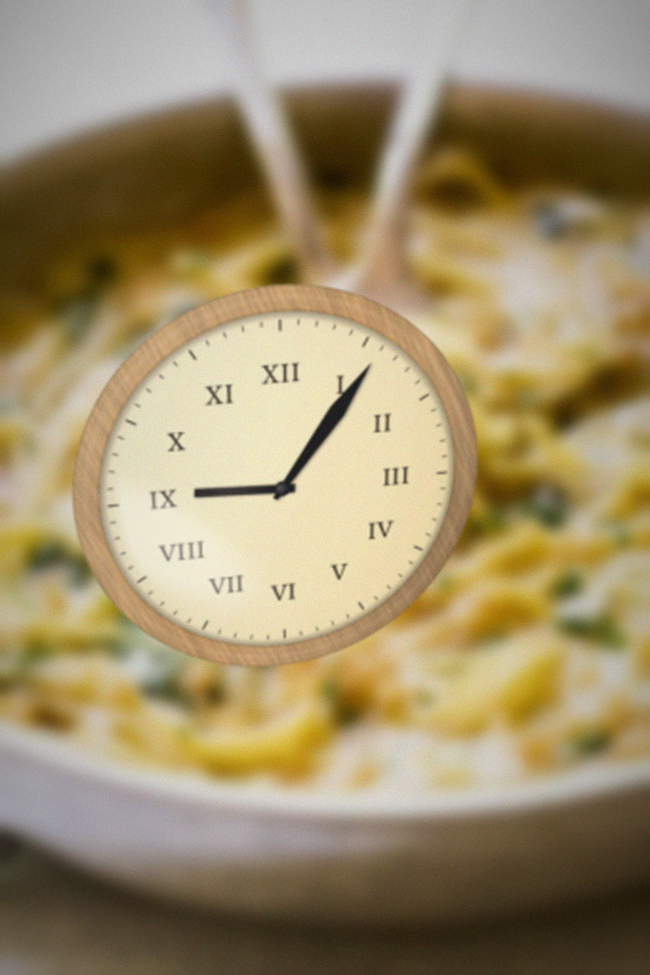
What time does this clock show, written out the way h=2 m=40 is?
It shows h=9 m=6
